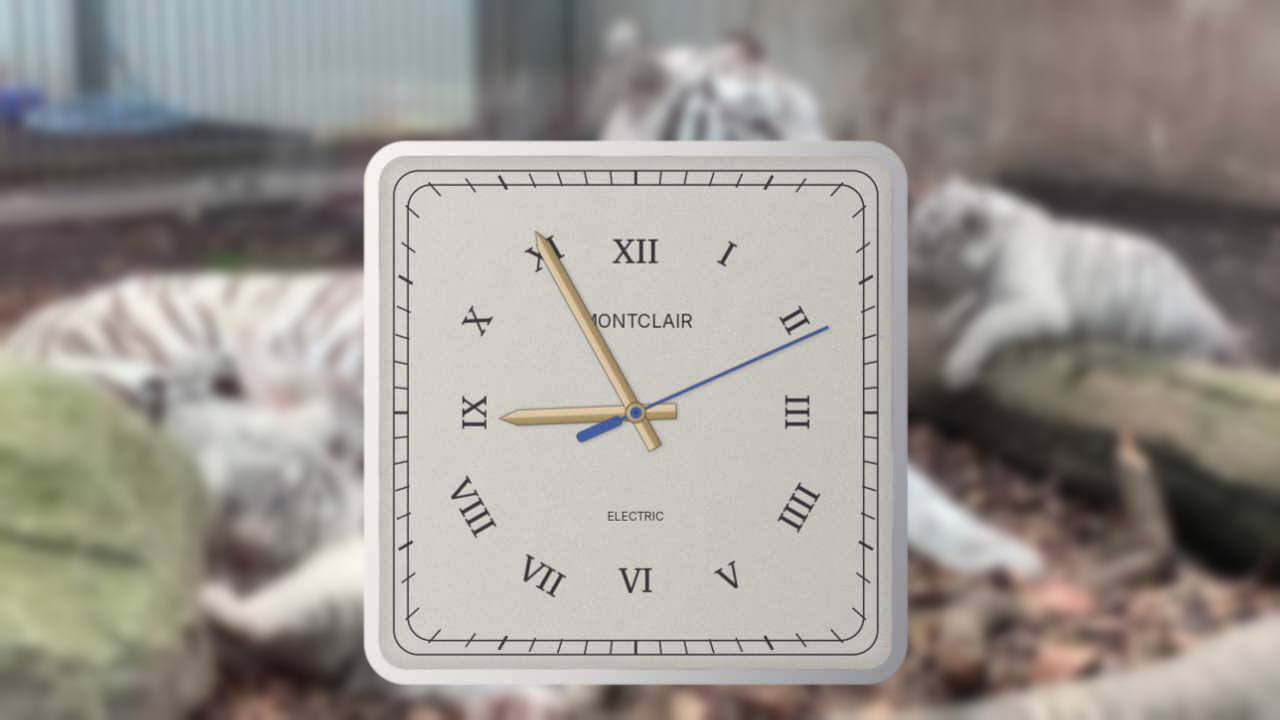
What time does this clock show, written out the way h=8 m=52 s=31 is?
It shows h=8 m=55 s=11
